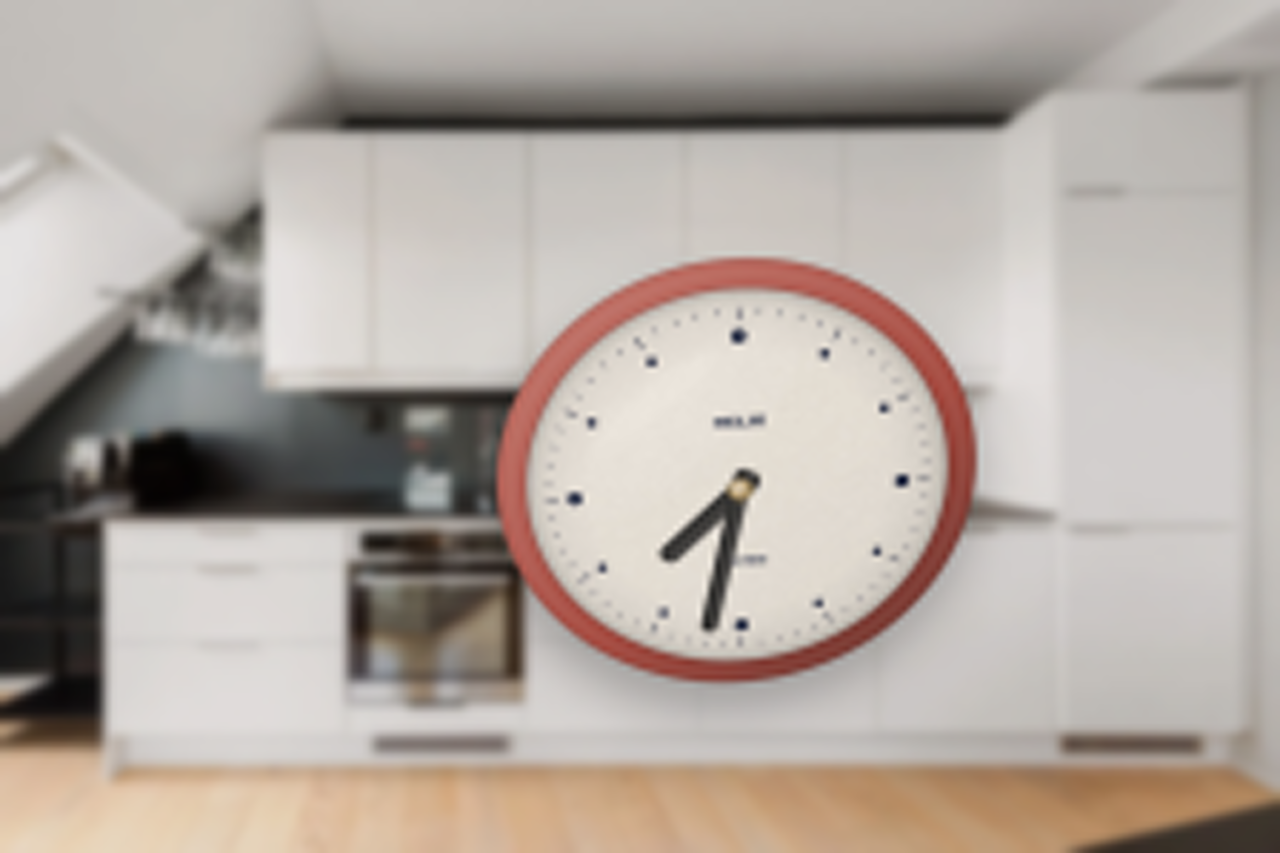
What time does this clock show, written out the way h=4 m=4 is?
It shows h=7 m=32
